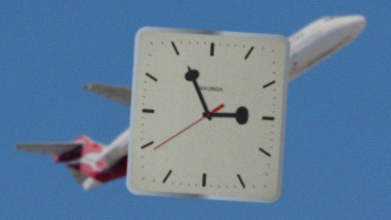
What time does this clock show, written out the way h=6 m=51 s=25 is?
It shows h=2 m=55 s=39
